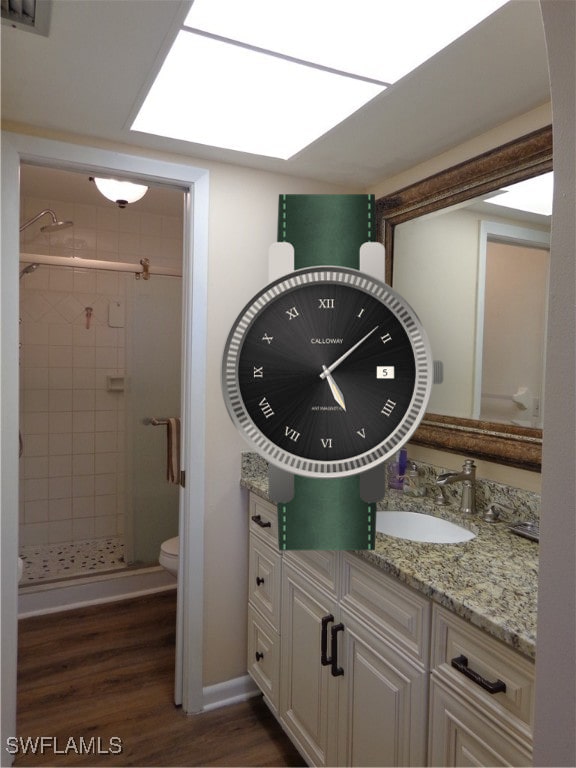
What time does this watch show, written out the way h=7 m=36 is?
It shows h=5 m=8
